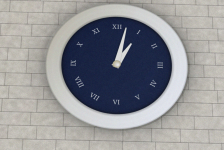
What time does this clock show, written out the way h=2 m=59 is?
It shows h=1 m=2
